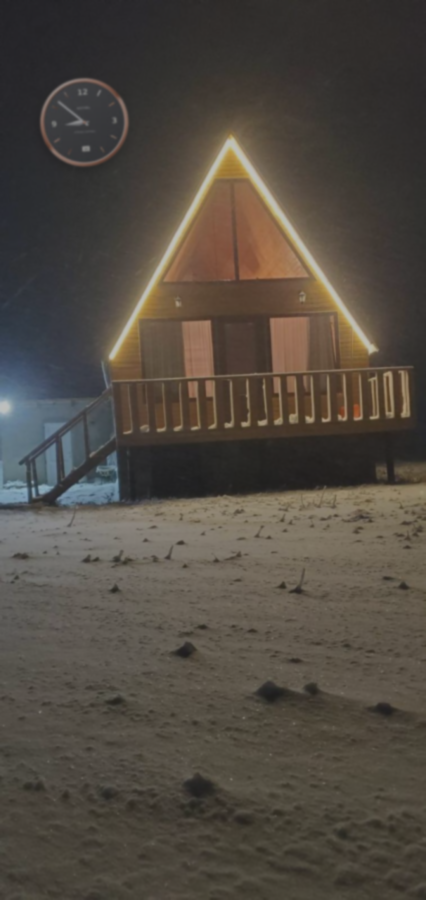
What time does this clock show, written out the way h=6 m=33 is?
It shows h=8 m=52
